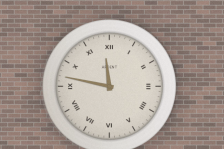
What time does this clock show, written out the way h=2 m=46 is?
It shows h=11 m=47
